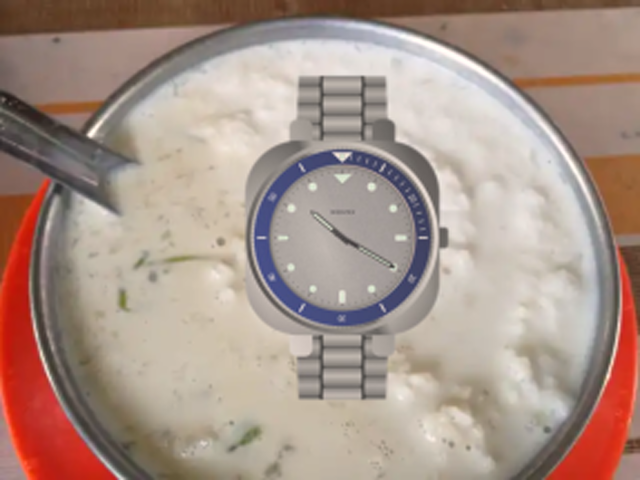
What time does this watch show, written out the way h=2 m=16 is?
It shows h=10 m=20
